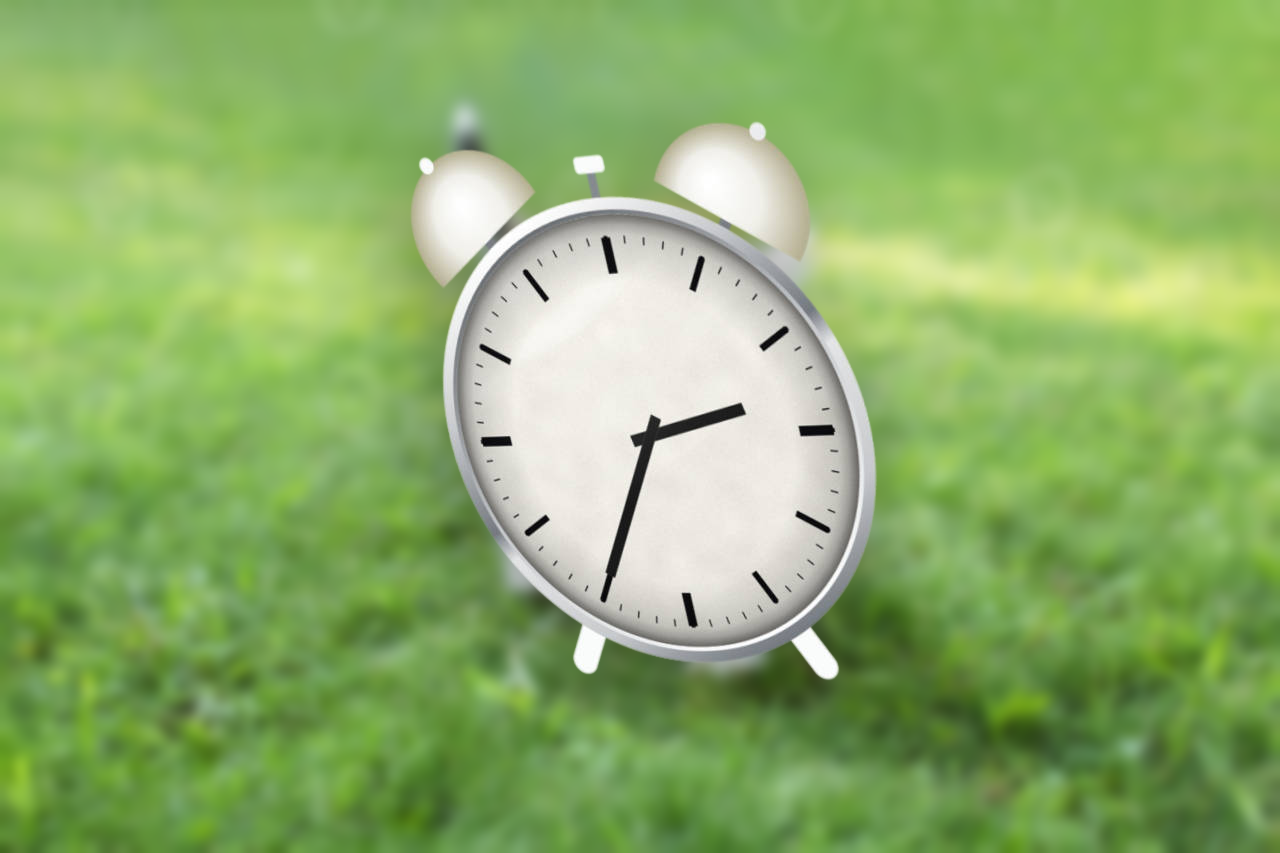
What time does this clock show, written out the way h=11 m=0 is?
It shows h=2 m=35
